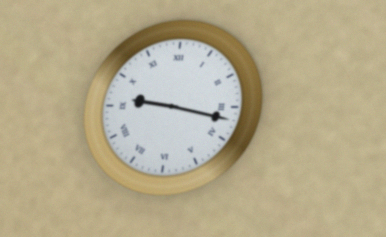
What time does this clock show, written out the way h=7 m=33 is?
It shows h=9 m=17
